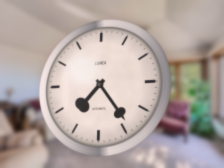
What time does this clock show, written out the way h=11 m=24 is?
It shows h=7 m=24
